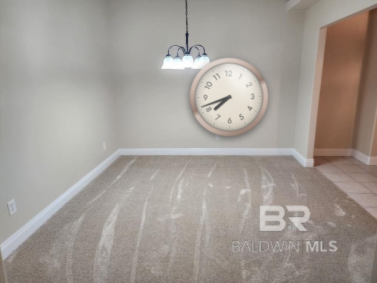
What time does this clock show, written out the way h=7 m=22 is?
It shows h=7 m=42
